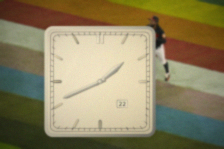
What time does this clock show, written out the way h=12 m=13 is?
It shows h=1 m=41
